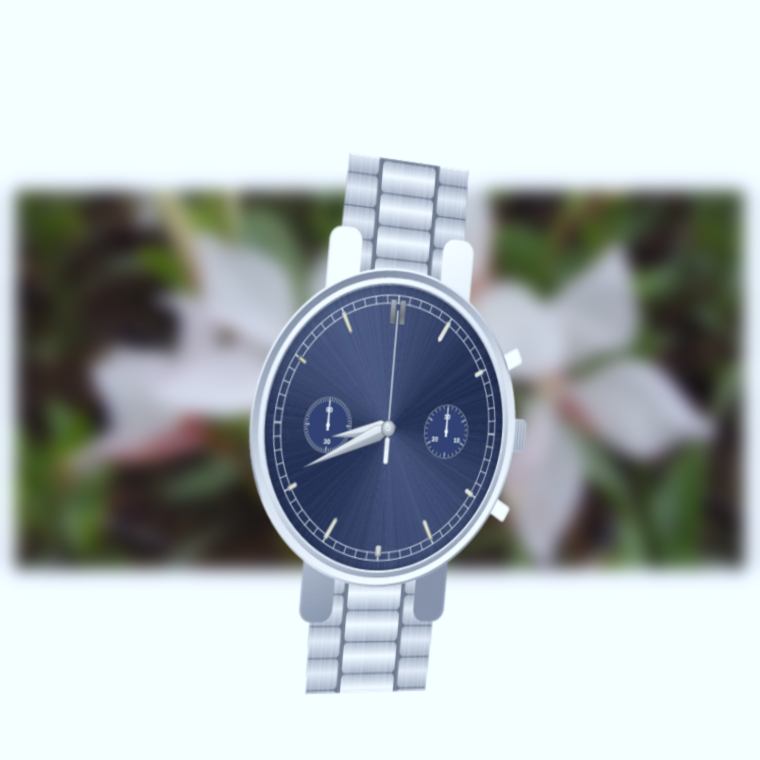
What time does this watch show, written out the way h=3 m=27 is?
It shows h=8 m=41
